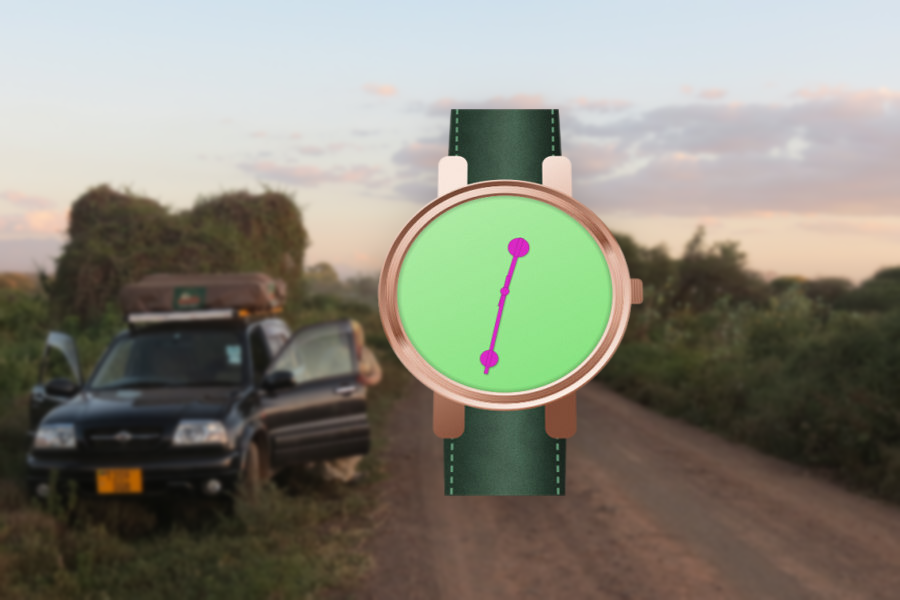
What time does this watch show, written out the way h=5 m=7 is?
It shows h=12 m=32
